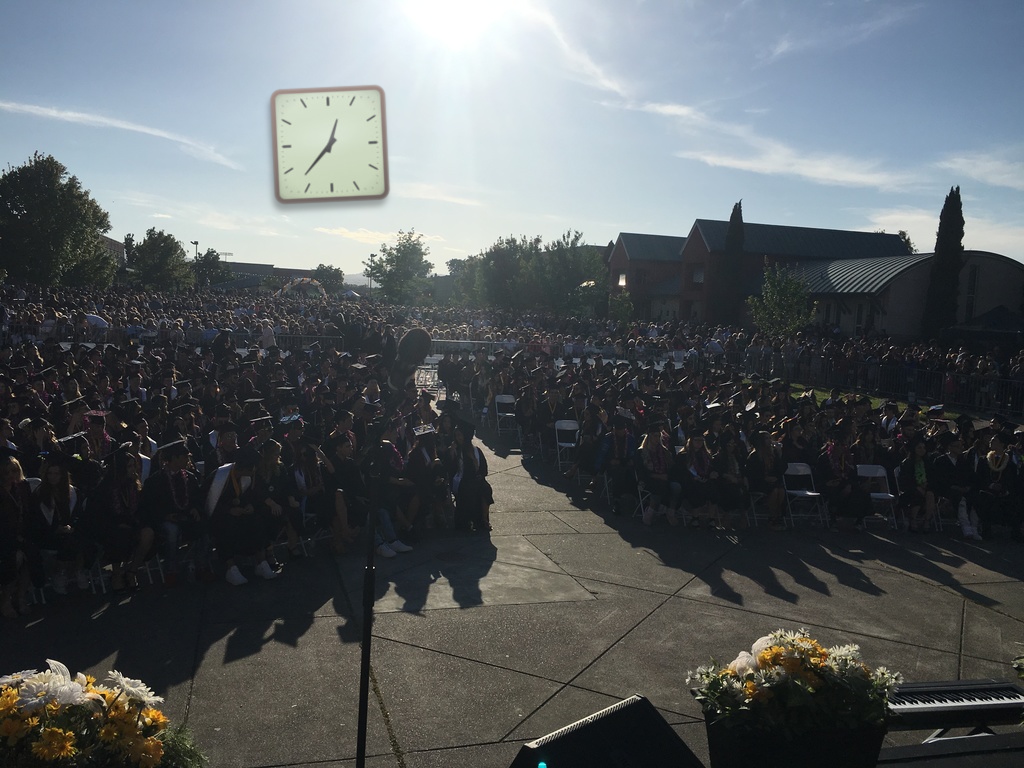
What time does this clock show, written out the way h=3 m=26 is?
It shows h=12 m=37
